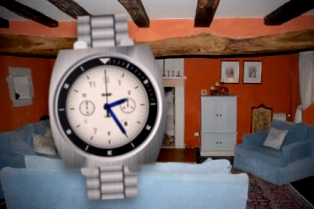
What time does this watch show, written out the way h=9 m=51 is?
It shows h=2 m=25
